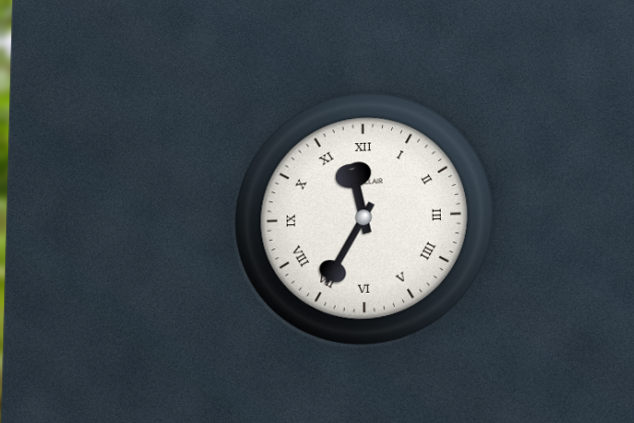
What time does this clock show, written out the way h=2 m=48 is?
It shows h=11 m=35
